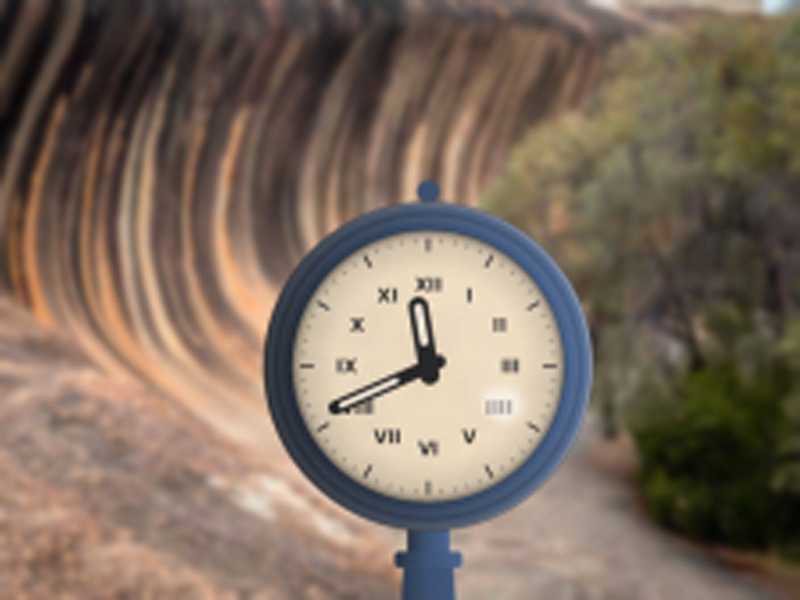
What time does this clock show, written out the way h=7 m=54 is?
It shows h=11 m=41
